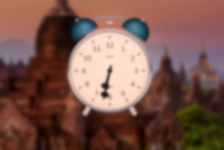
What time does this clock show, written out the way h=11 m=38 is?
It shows h=6 m=32
